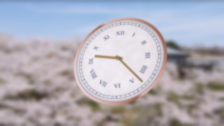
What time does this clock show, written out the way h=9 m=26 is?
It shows h=9 m=23
